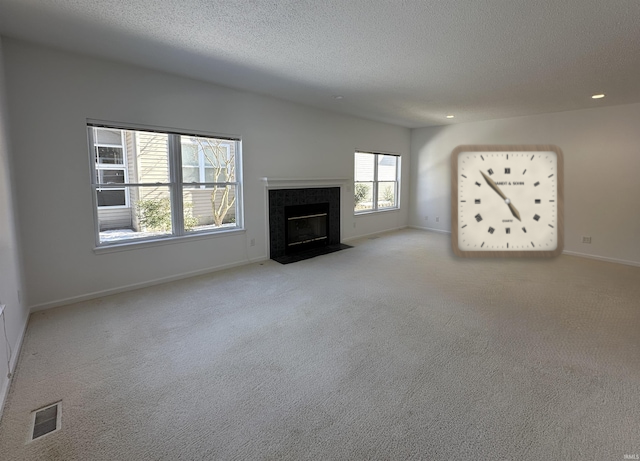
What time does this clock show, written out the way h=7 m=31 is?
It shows h=4 m=53
